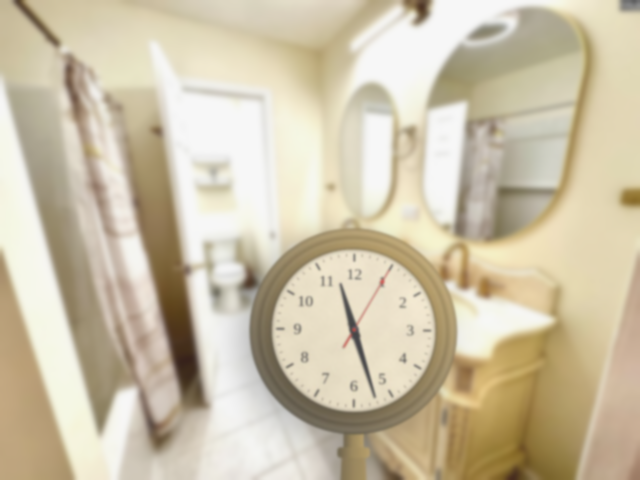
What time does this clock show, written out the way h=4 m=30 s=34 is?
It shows h=11 m=27 s=5
